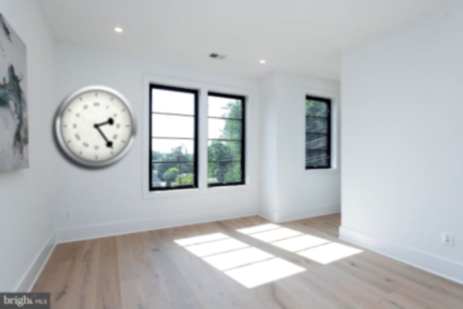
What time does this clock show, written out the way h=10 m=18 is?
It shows h=2 m=24
